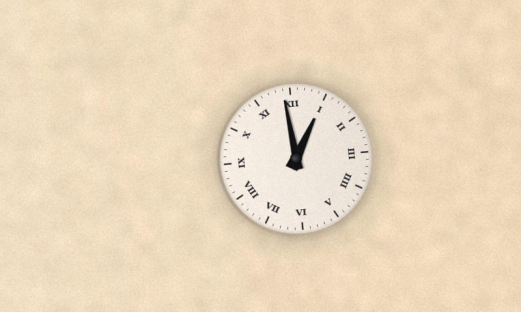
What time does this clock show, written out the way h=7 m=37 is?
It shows h=12 m=59
